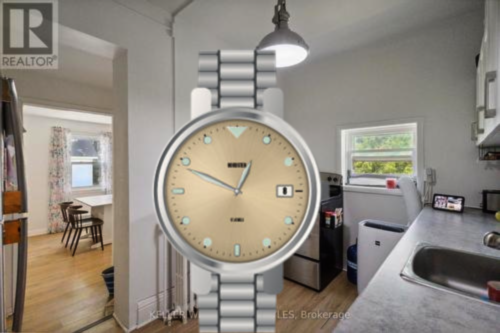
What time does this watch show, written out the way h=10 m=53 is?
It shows h=12 m=49
